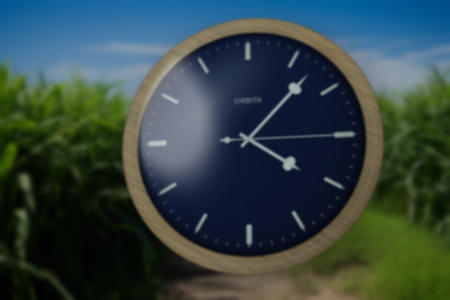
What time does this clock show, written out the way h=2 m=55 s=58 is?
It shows h=4 m=7 s=15
